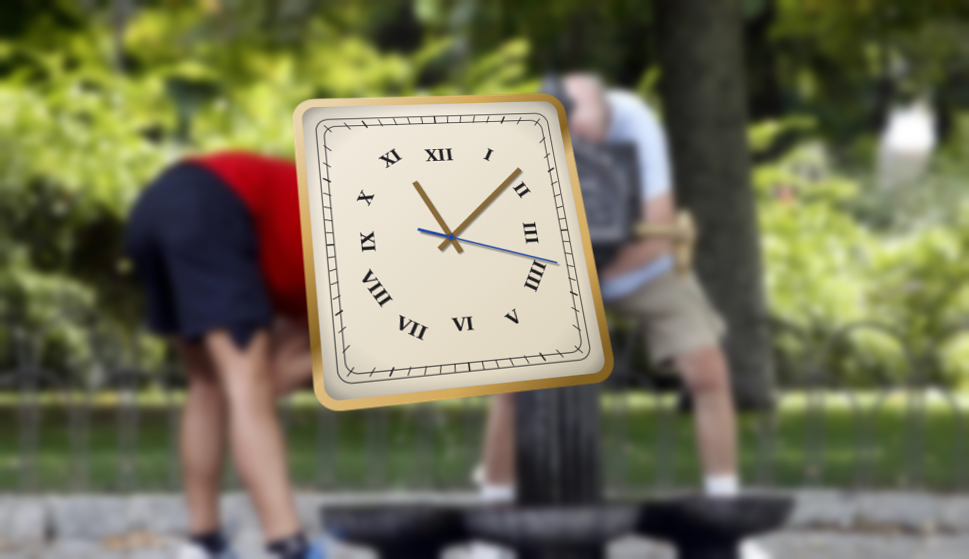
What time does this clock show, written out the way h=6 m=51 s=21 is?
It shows h=11 m=8 s=18
